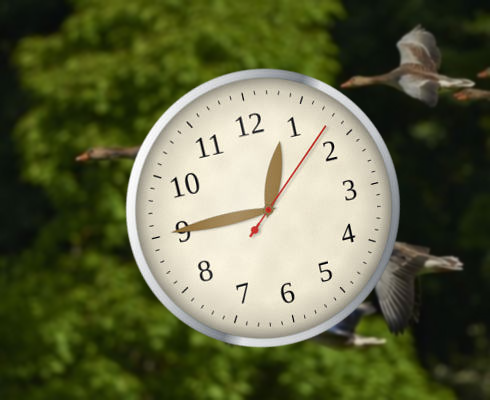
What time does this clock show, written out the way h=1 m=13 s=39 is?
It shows h=12 m=45 s=8
